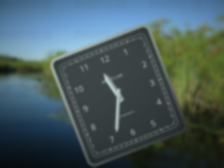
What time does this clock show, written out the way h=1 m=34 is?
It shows h=11 m=34
